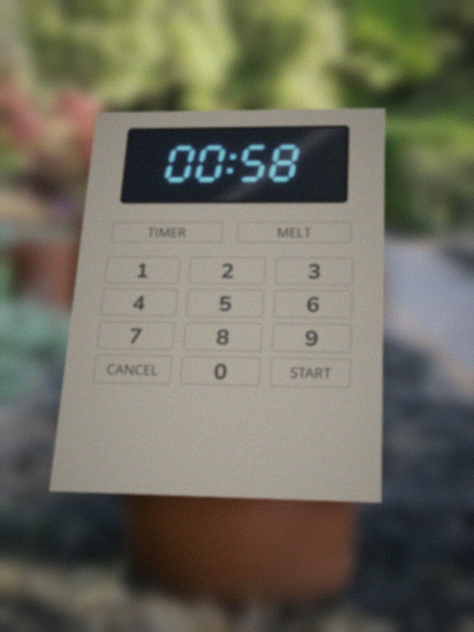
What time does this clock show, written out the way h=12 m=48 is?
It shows h=0 m=58
